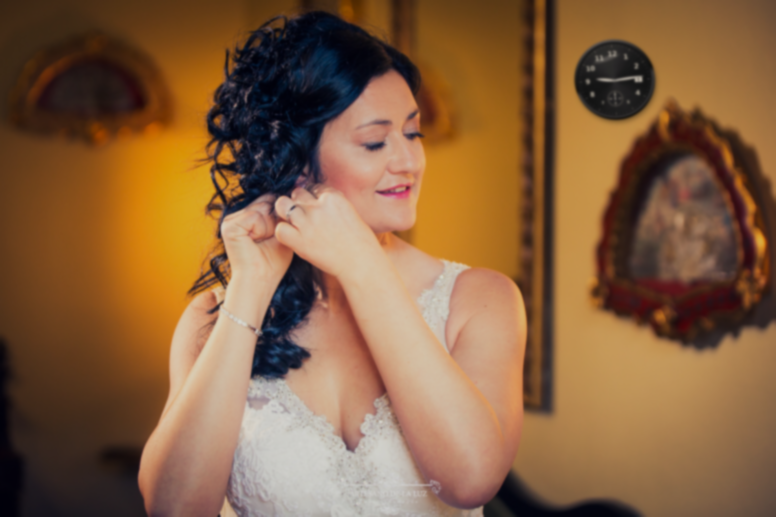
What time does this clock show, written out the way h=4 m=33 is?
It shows h=9 m=14
